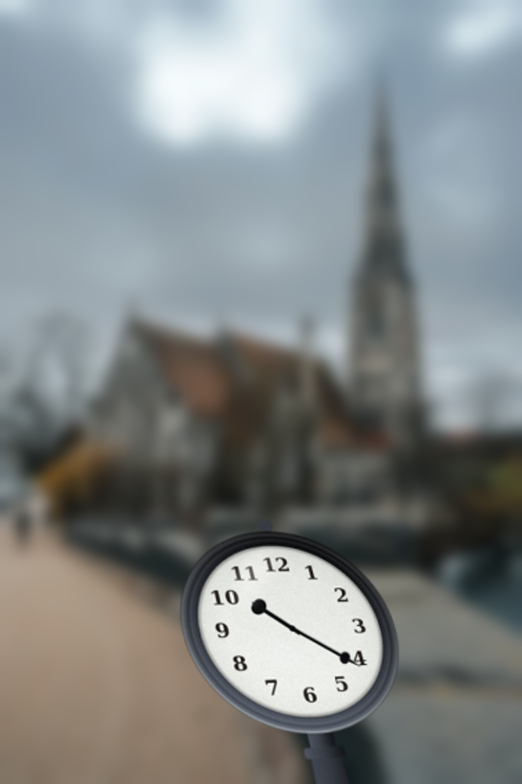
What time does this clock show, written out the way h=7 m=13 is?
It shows h=10 m=21
